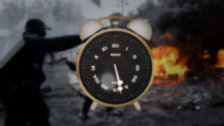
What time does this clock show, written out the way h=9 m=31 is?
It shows h=5 m=28
